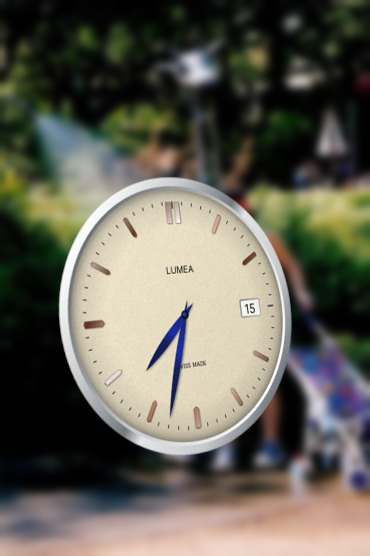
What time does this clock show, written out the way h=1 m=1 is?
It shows h=7 m=33
